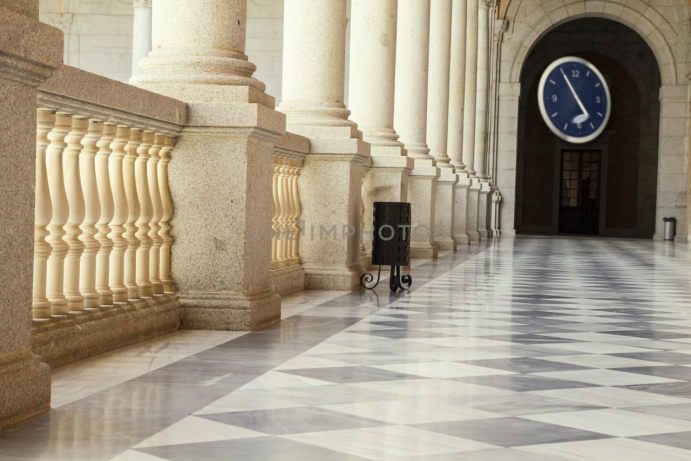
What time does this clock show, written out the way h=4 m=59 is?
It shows h=4 m=55
